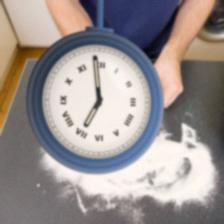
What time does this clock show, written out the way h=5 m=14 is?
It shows h=6 m=59
